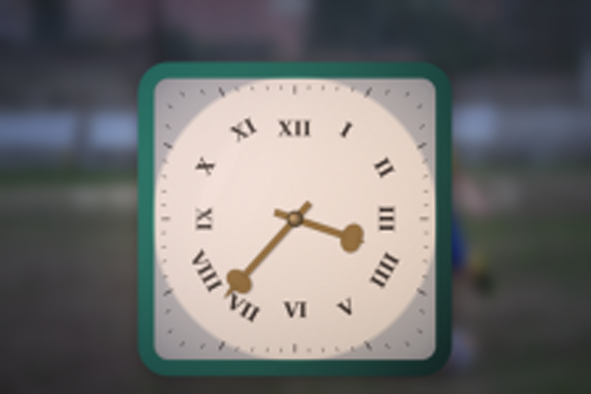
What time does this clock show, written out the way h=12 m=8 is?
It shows h=3 m=37
